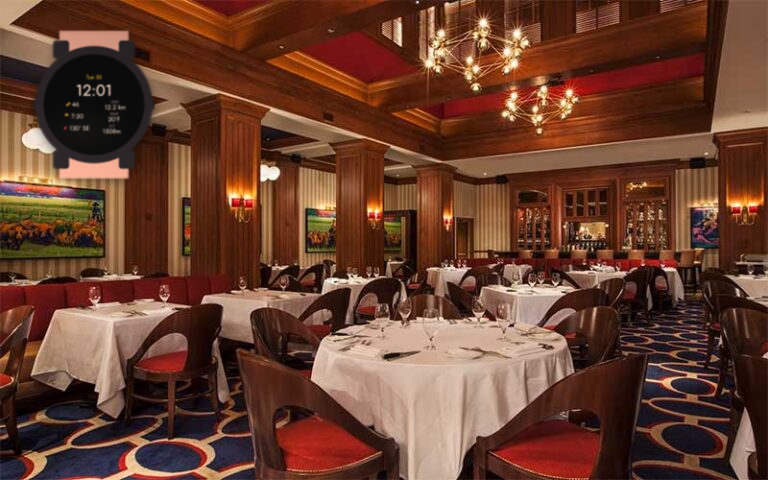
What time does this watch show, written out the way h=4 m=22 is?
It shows h=12 m=1
